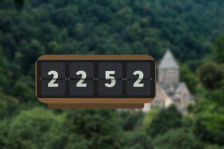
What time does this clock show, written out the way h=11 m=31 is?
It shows h=22 m=52
